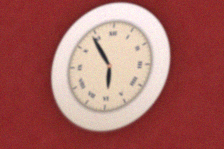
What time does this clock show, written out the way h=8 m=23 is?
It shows h=5 m=54
